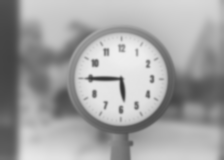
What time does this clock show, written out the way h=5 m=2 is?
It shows h=5 m=45
